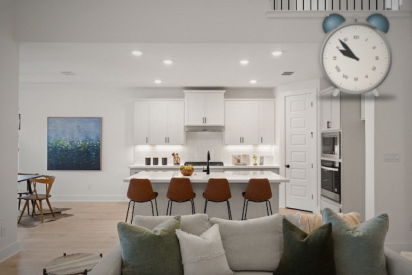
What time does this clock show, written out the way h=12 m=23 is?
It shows h=9 m=53
